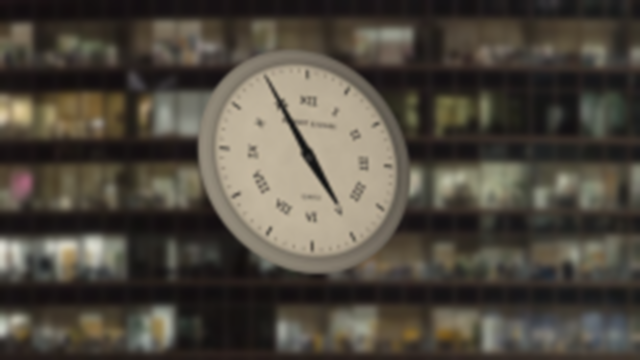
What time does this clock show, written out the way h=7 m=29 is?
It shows h=4 m=55
